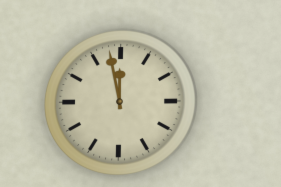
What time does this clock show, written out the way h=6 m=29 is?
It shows h=11 m=58
